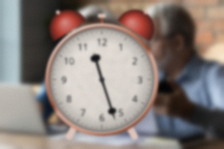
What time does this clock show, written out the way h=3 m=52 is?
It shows h=11 m=27
